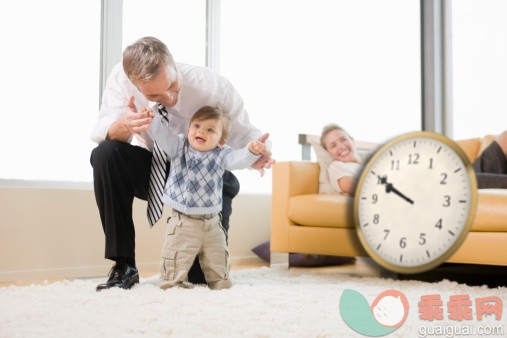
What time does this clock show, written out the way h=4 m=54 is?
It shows h=9 m=50
